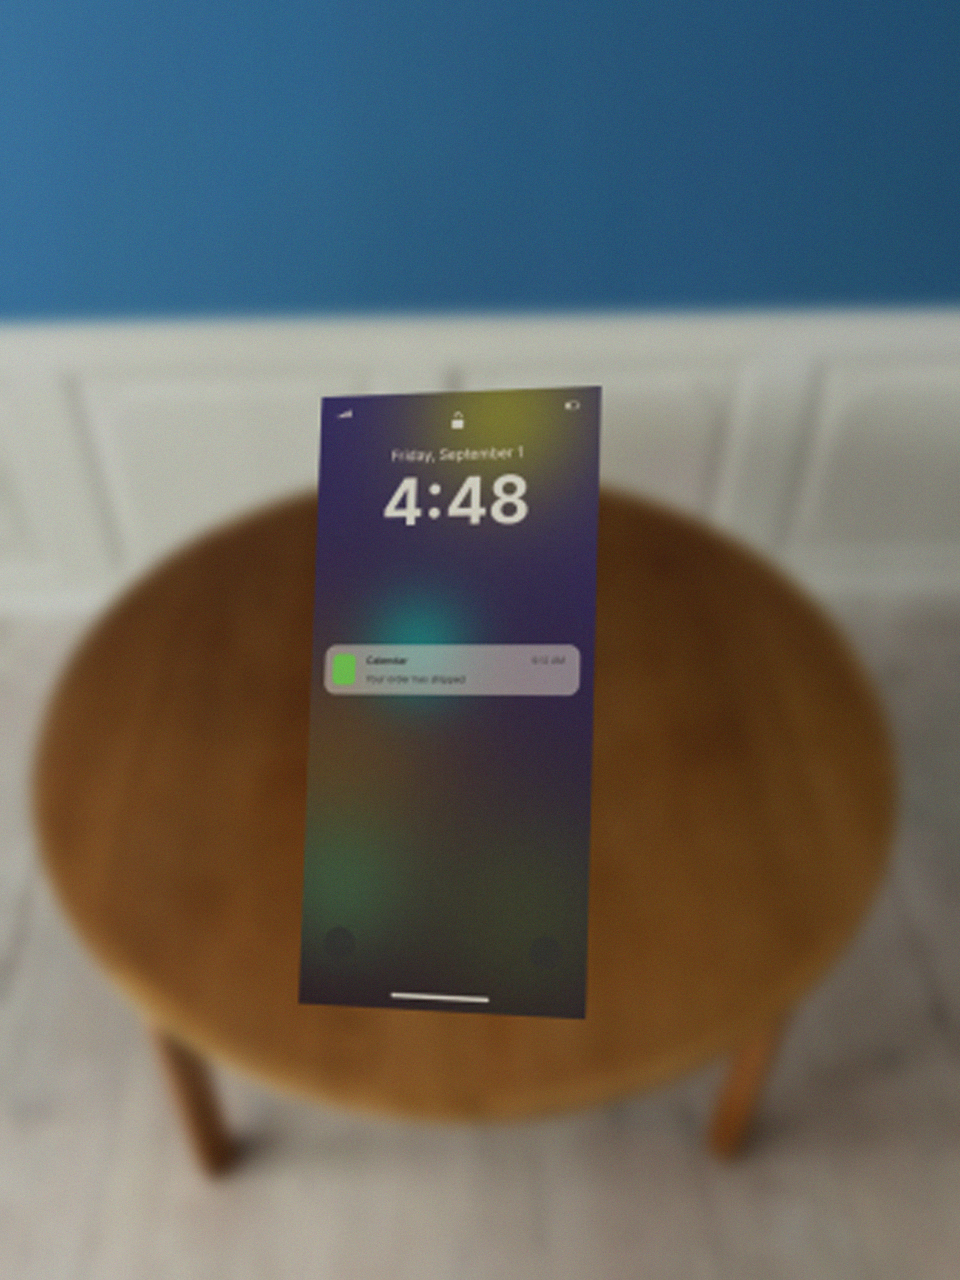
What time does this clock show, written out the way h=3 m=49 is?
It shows h=4 m=48
